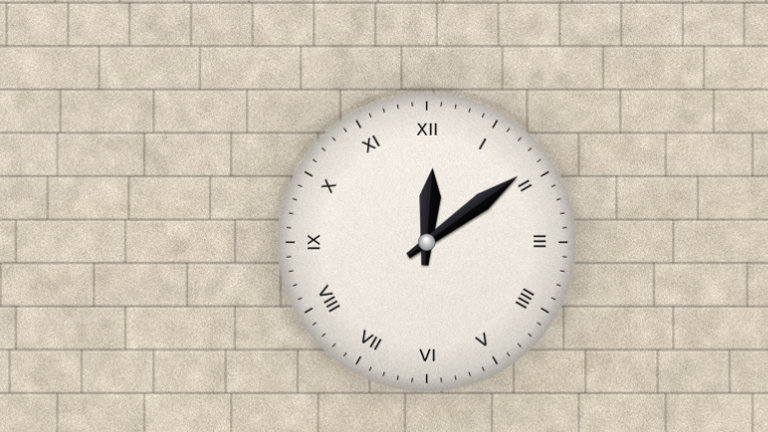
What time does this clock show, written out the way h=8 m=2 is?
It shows h=12 m=9
